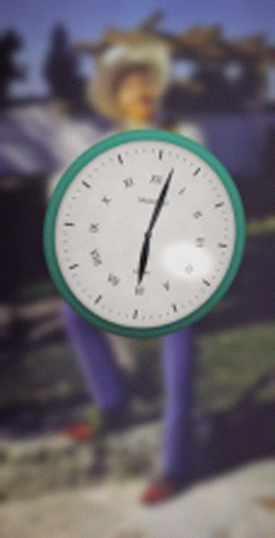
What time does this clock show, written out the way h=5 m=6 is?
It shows h=6 m=2
